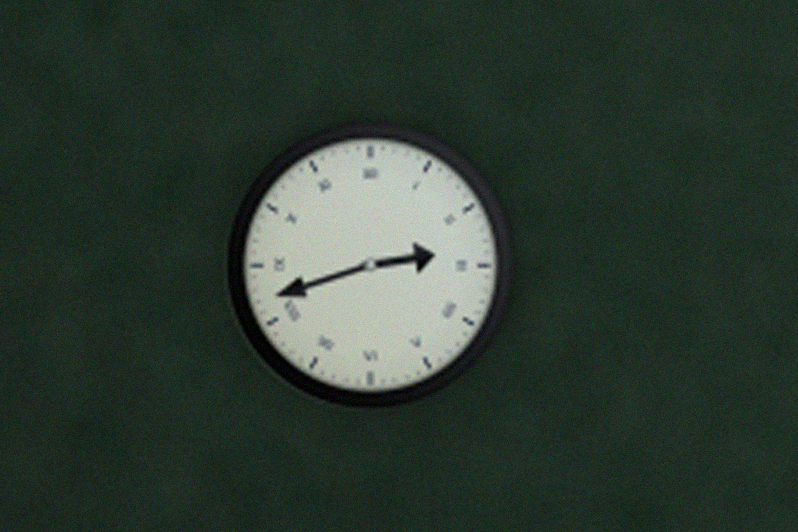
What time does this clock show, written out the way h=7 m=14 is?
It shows h=2 m=42
